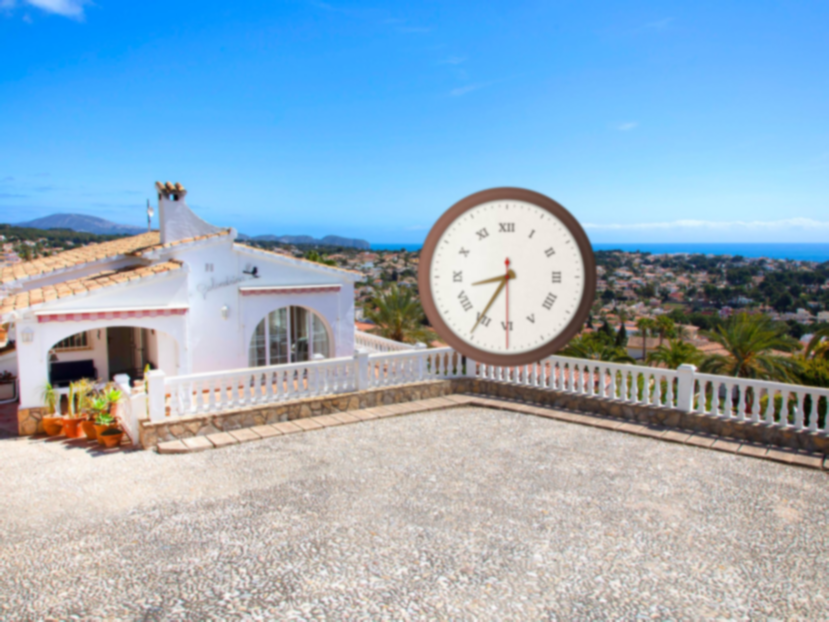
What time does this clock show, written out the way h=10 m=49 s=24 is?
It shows h=8 m=35 s=30
